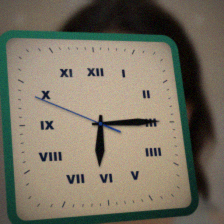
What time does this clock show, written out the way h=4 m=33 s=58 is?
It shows h=6 m=14 s=49
